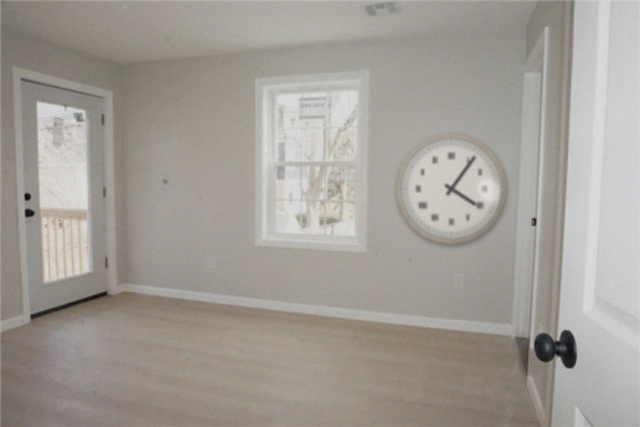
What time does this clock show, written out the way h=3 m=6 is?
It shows h=4 m=6
